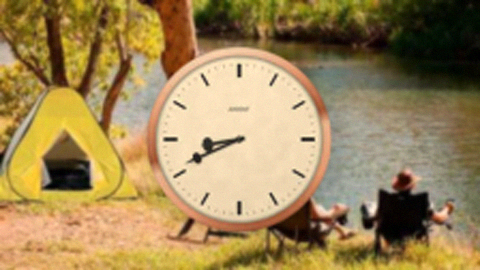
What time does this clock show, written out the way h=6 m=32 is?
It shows h=8 m=41
